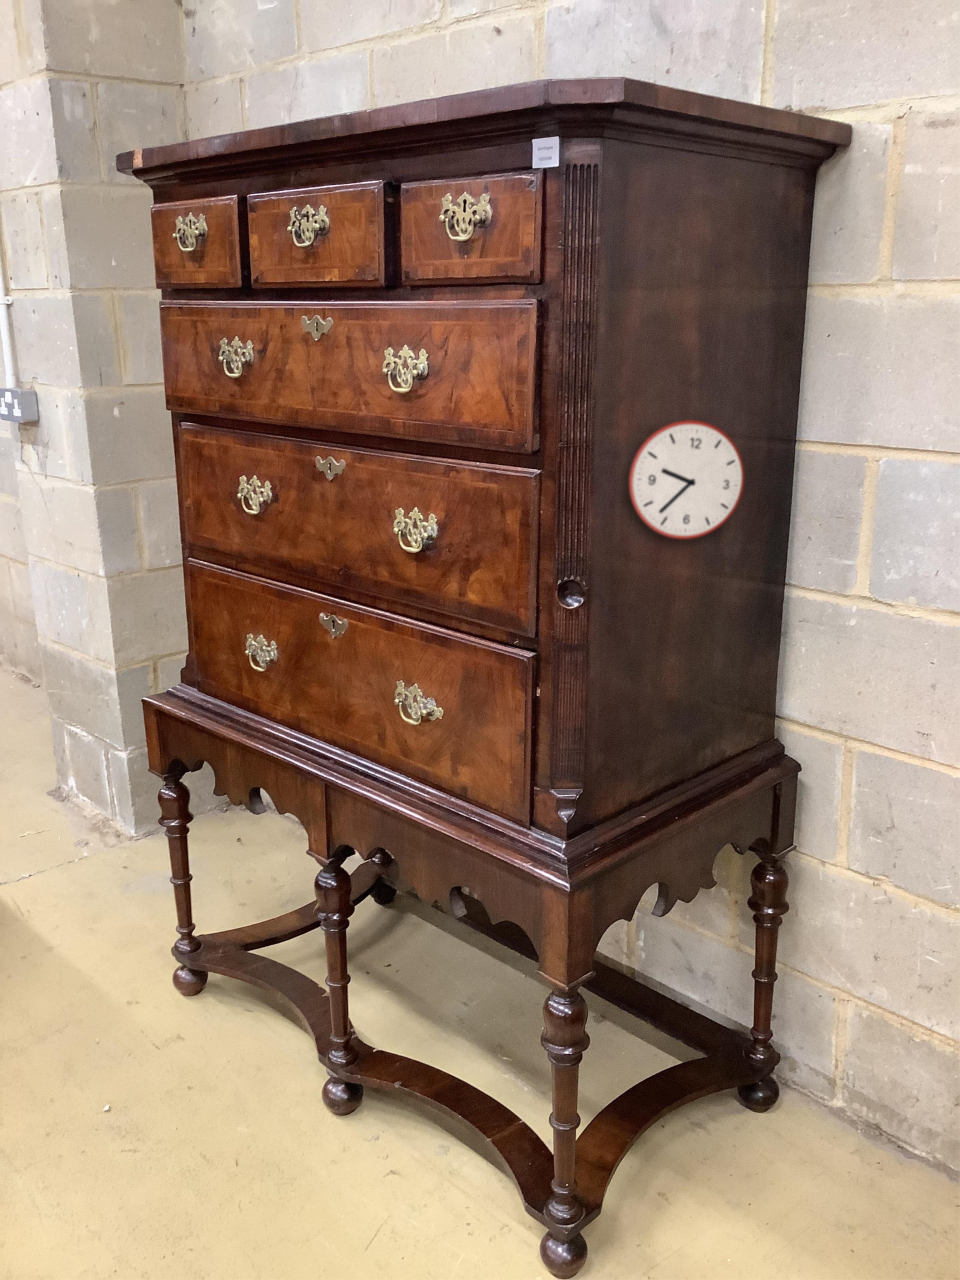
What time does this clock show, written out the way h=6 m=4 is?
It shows h=9 m=37
